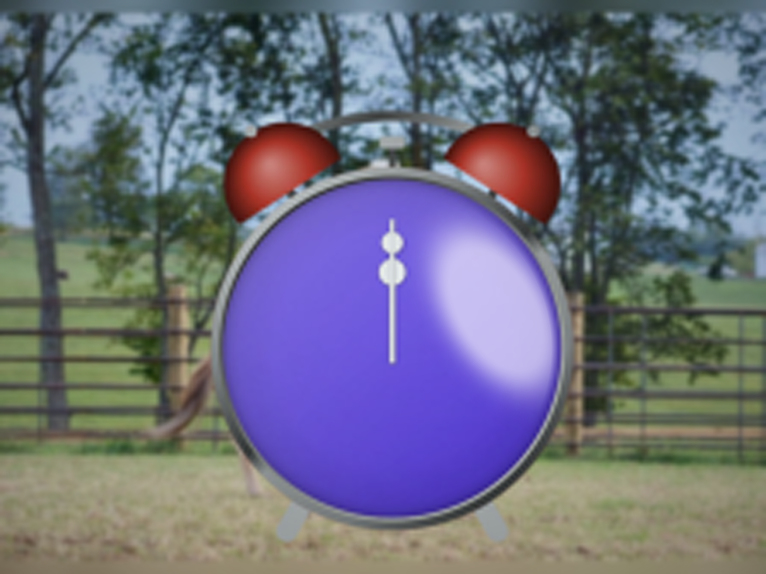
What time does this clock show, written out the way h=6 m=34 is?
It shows h=12 m=0
